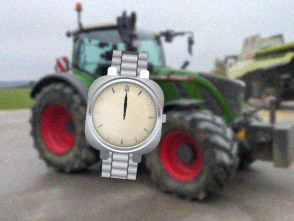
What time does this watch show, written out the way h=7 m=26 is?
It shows h=12 m=0
